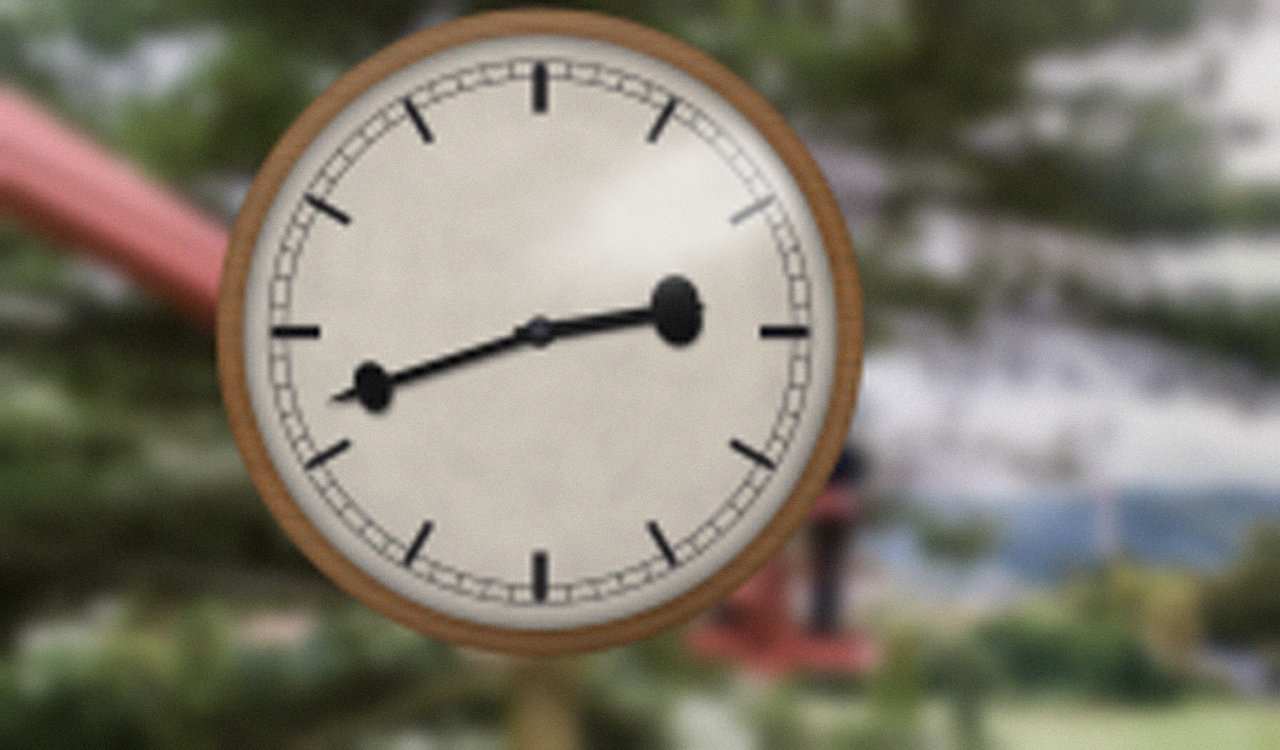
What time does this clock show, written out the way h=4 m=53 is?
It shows h=2 m=42
